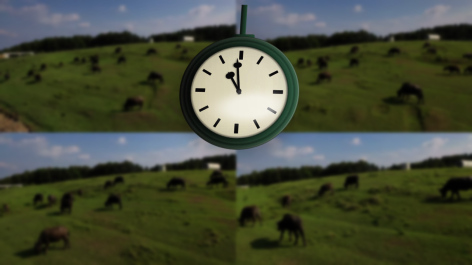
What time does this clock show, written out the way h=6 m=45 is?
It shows h=10 m=59
